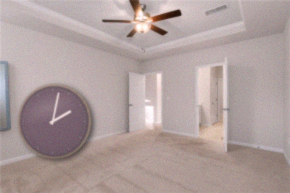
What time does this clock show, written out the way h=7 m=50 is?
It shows h=2 m=2
